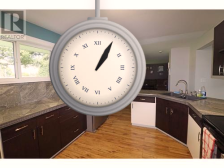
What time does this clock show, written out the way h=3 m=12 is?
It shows h=1 m=5
